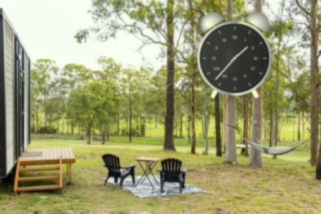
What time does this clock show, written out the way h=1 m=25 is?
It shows h=1 m=37
